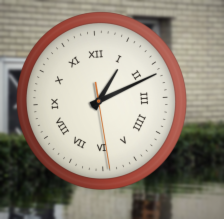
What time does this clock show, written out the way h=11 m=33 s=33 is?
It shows h=1 m=11 s=29
